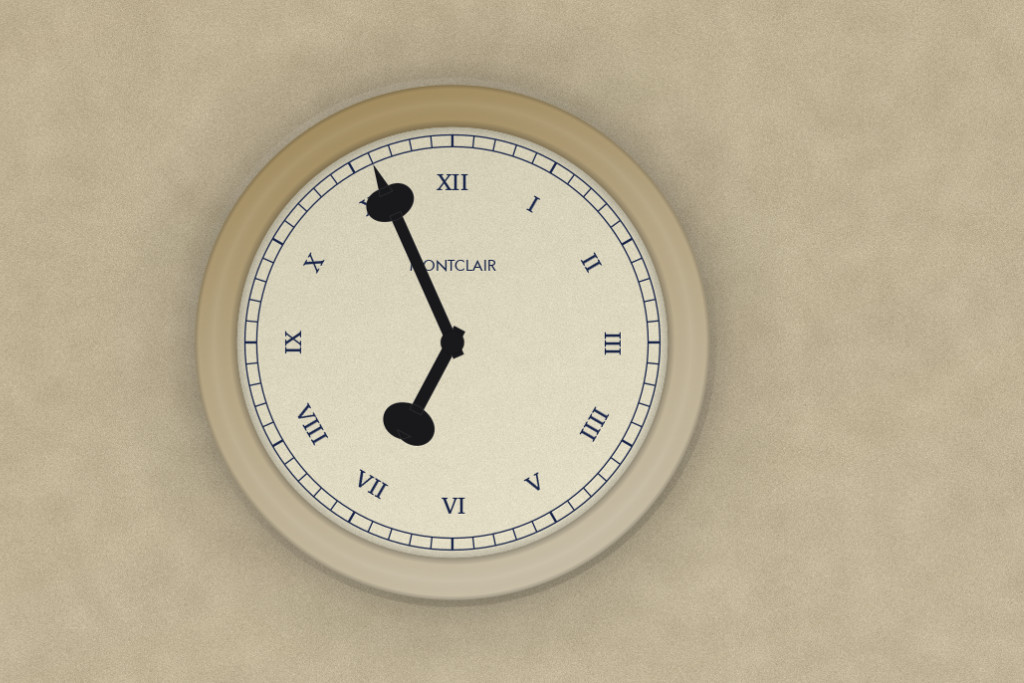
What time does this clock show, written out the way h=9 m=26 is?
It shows h=6 m=56
